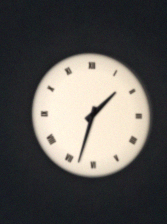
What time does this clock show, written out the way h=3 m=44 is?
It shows h=1 m=33
